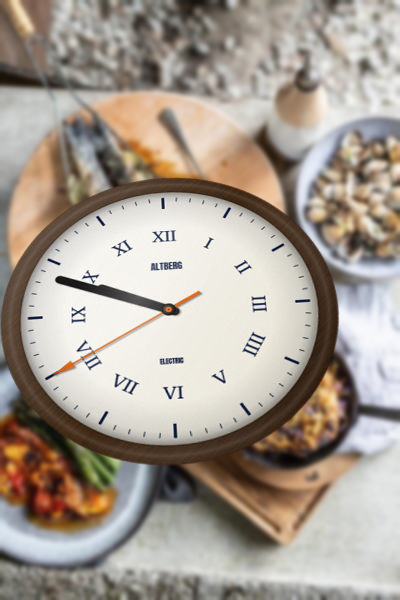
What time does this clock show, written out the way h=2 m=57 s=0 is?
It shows h=9 m=48 s=40
